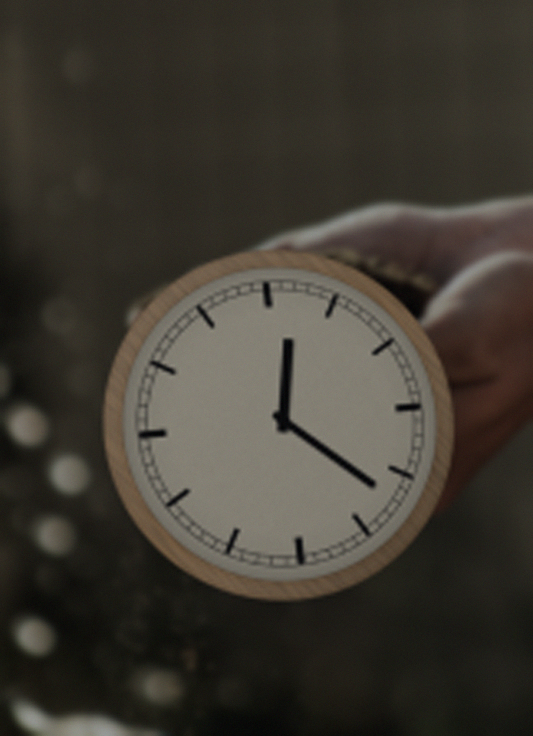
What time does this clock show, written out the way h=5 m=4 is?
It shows h=12 m=22
